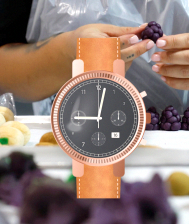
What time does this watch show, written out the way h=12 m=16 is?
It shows h=9 m=2
